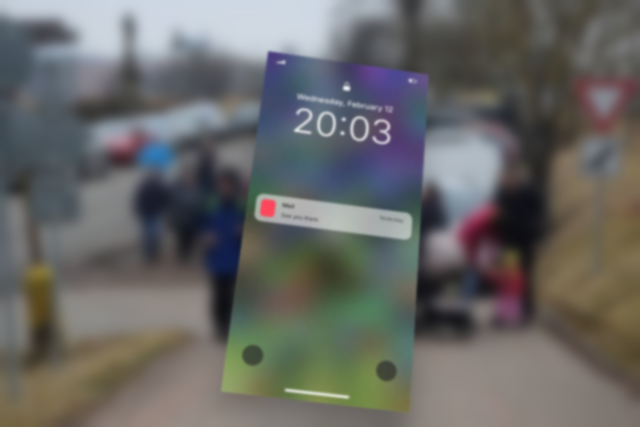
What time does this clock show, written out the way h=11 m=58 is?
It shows h=20 m=3
